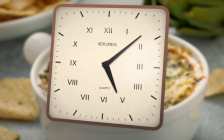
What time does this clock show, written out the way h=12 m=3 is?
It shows h=5 m=8
